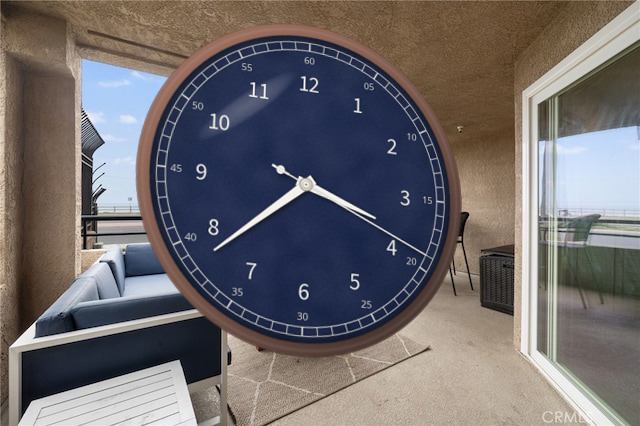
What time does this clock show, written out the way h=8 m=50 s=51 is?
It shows h=3 m=38 s=19
